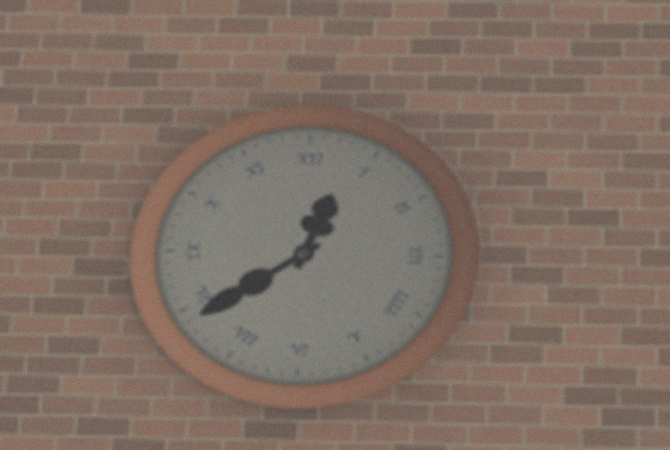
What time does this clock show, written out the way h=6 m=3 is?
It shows h=12 m=39
